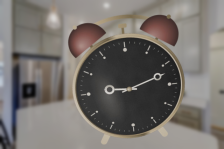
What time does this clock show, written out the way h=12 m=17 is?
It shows h=9 m=12
